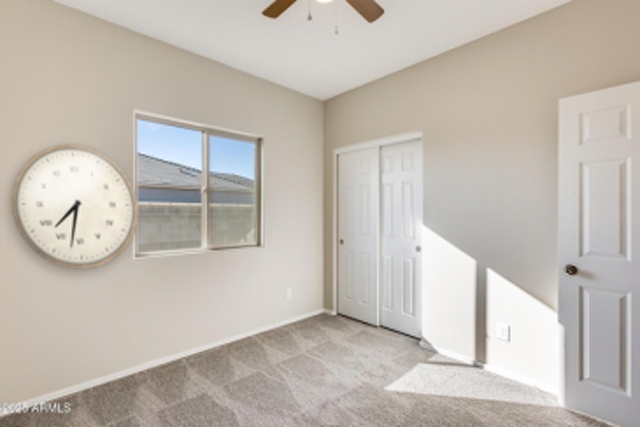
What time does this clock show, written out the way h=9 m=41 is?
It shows h=7 m=32
